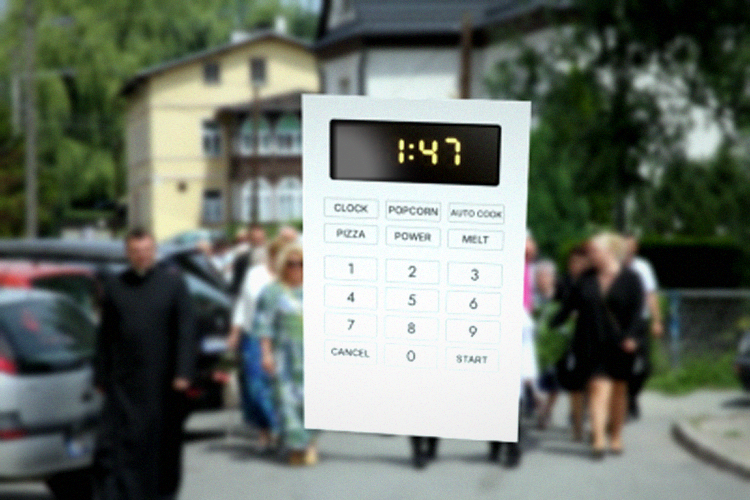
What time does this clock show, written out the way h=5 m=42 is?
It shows h=1 m=47
